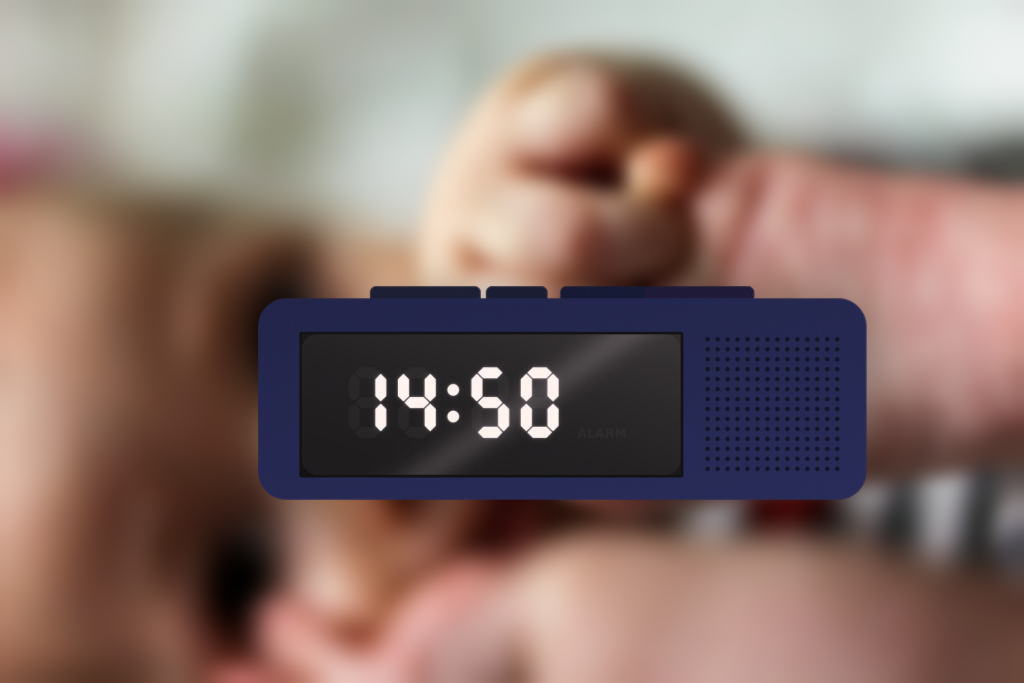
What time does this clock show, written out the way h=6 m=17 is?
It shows h=14 m=50
